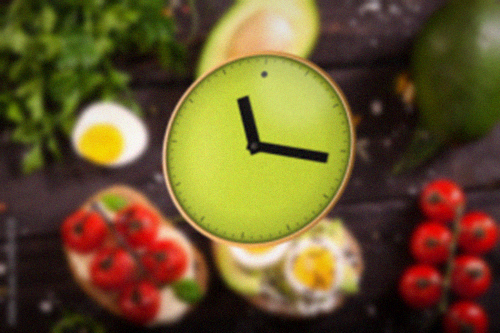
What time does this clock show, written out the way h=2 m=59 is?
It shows h=11 m=16
